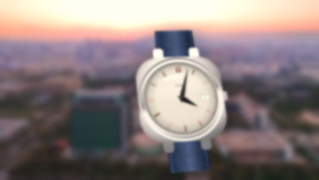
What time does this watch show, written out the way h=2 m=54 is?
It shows h=4 m=3
